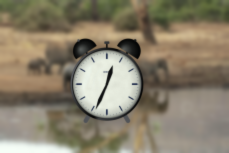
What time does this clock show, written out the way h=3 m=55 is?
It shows h=12 m=34
